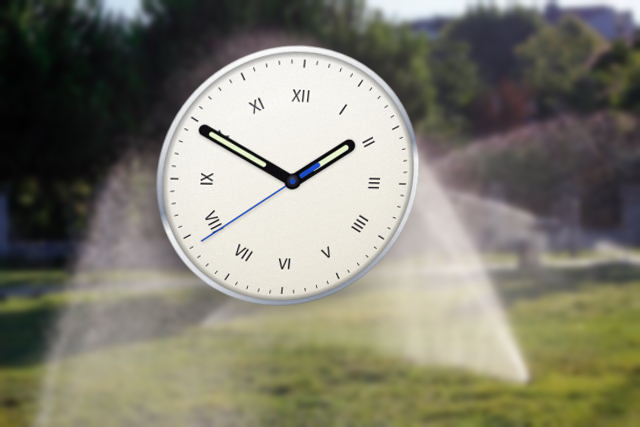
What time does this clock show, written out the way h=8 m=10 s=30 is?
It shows h=1 m=49 s=39
